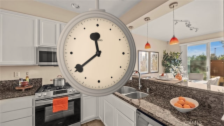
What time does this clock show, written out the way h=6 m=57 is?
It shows h=11 m=39
